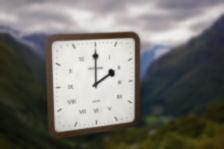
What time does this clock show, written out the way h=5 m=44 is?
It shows h=2 m=0
